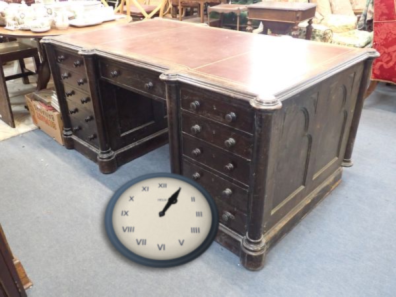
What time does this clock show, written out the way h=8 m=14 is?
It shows h=1 m=5
